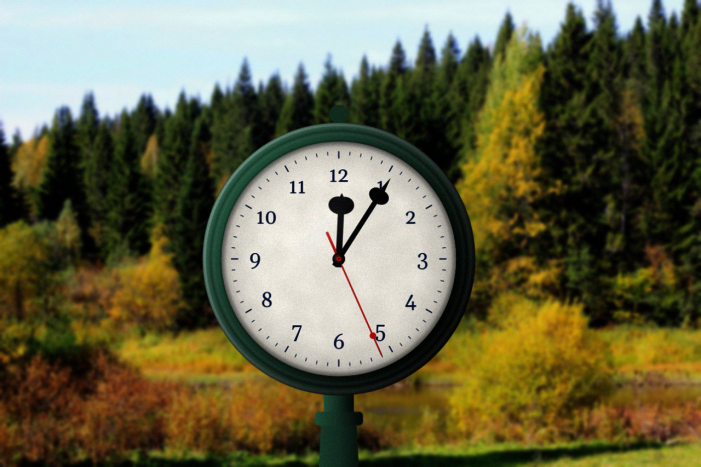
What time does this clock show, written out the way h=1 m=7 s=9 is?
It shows h=12 m=5 s=26
